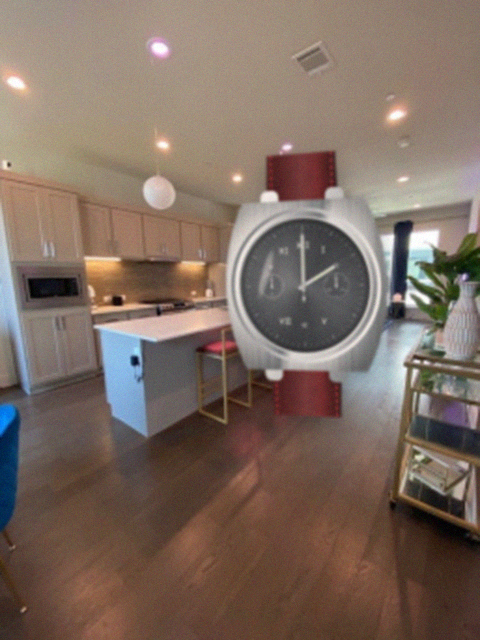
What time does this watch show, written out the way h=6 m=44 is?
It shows h=2 m=0
